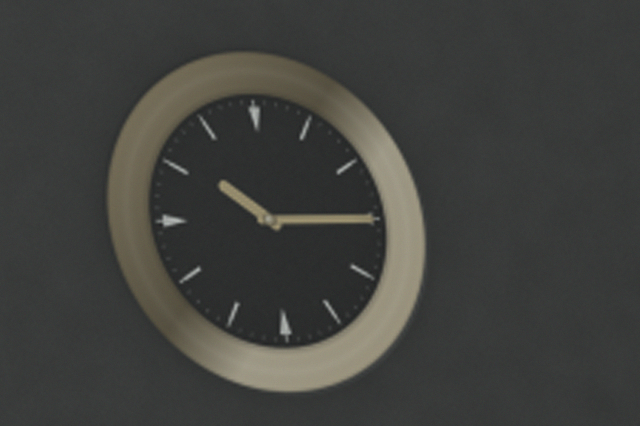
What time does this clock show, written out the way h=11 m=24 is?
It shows h=10 m=15
